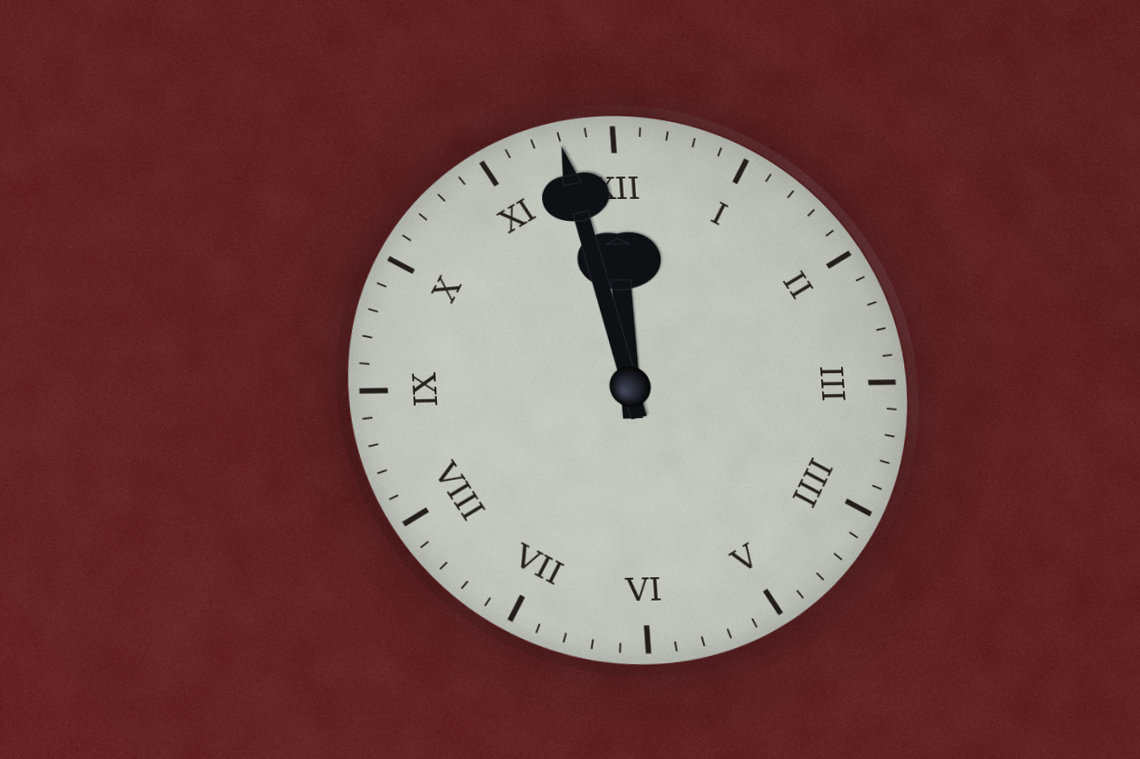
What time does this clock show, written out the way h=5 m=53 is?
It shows h=11 m=58
